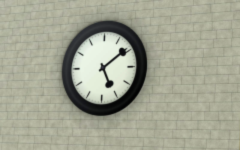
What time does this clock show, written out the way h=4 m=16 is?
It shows h=5 m=9
